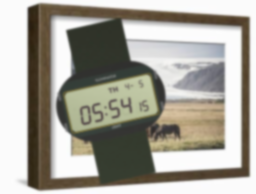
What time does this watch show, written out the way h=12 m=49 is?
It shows h=5 m=54
